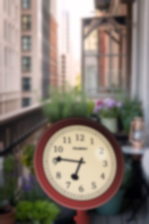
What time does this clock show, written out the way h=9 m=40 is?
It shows h=6 m=46
